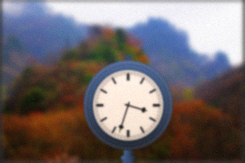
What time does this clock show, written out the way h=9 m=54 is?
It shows h=3 m=33
